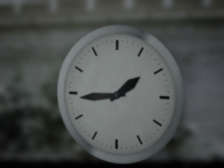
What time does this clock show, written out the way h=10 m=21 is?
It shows h=1 m=44
